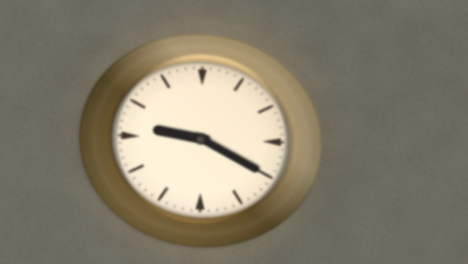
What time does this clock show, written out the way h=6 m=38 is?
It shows h=9 m=20
